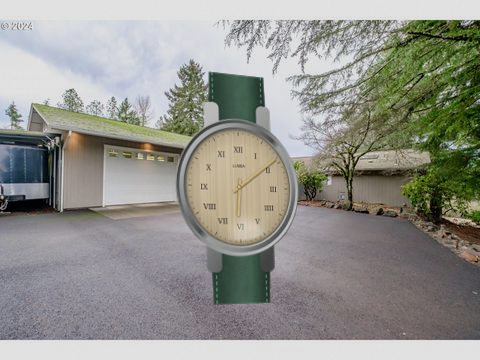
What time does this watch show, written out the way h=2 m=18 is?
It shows h=6 m=9
